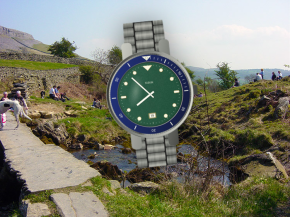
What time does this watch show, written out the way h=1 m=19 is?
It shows h=7 m=53
